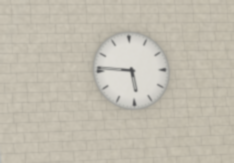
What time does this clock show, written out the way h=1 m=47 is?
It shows h=5 m=46
